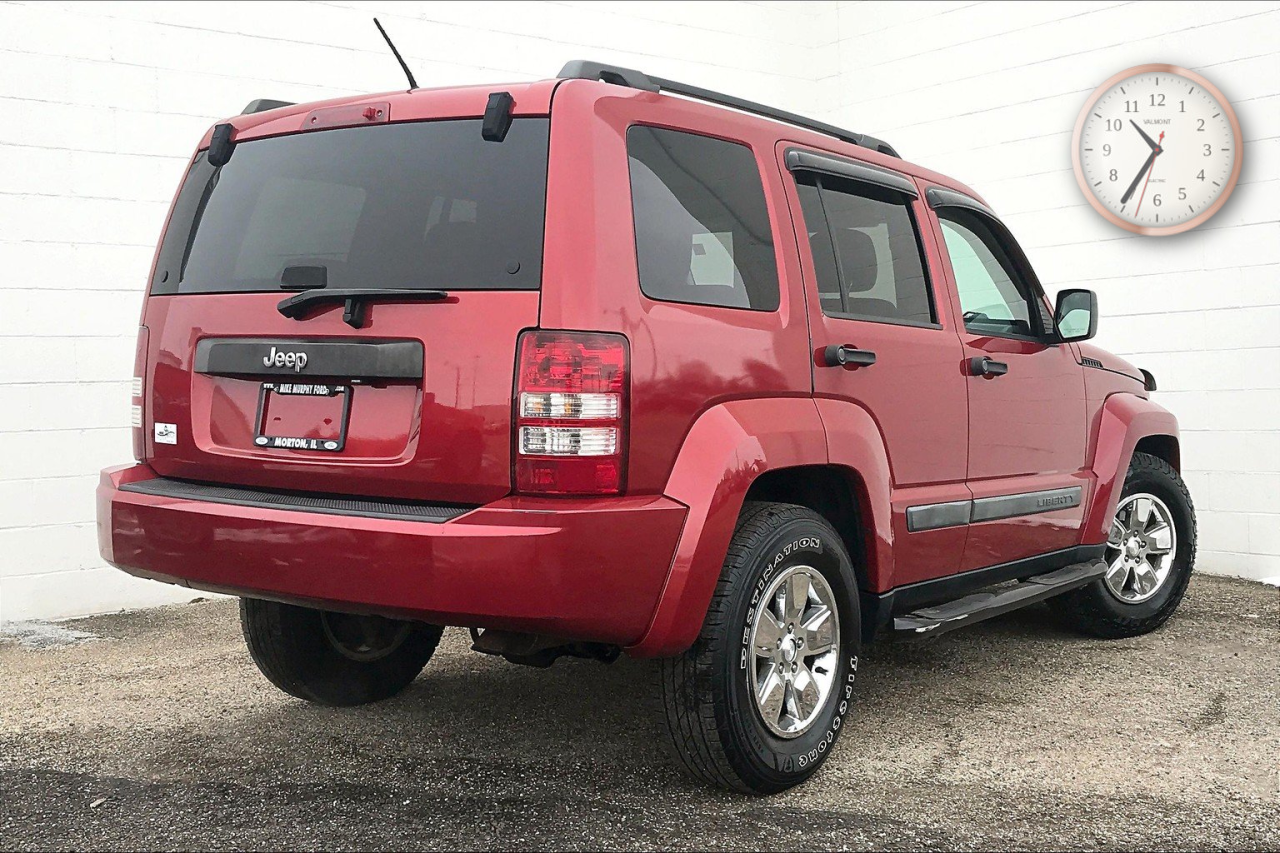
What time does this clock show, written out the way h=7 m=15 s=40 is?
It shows h=10 m=35 s=33
